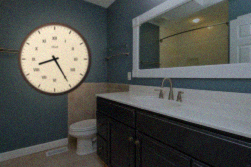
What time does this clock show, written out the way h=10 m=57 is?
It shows h=8 m=25
